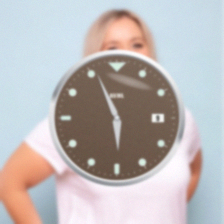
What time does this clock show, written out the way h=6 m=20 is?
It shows h=5 m=56
